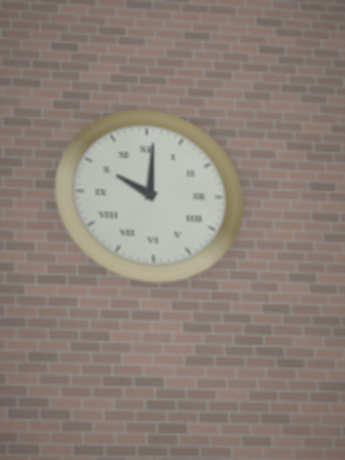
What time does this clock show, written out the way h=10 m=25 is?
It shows h=10 m=1
